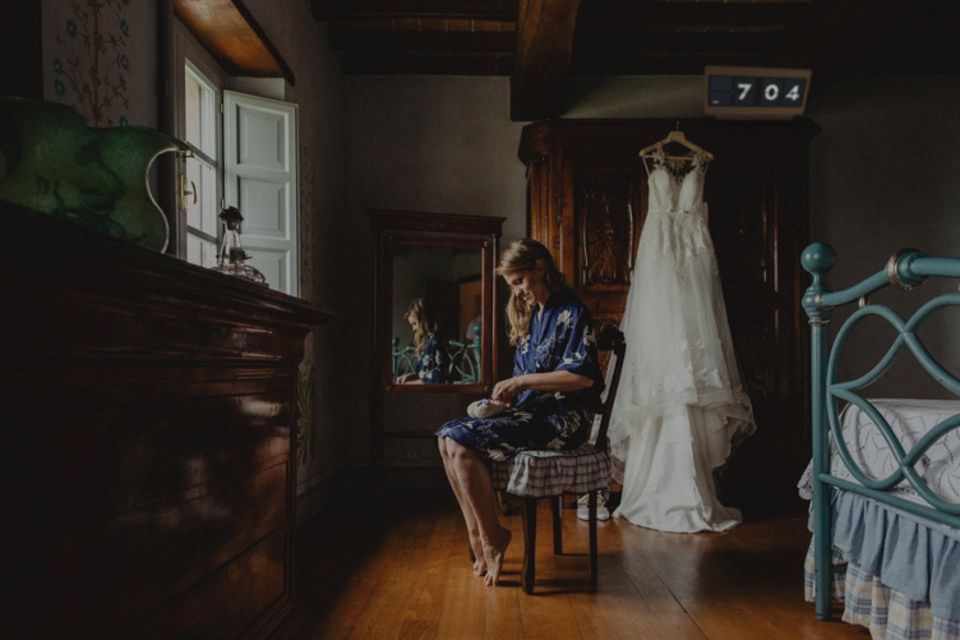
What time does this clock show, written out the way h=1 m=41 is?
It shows h=7 m=4
